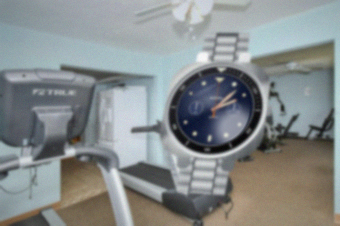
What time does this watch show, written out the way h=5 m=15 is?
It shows h=2 m=7
